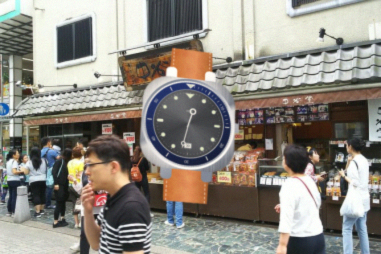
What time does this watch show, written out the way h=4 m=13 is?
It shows h=12 m=32
